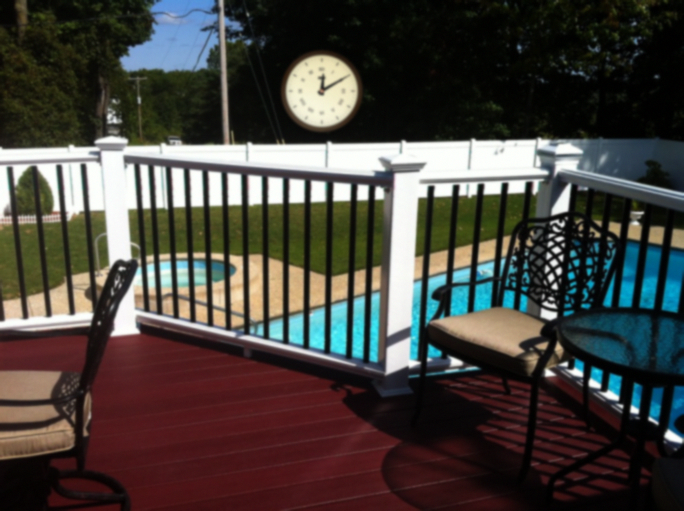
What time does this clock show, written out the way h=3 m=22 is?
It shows h=12 m=10
